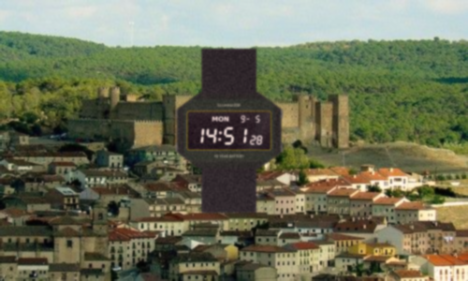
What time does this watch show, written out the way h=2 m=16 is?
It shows h=14 m=51
